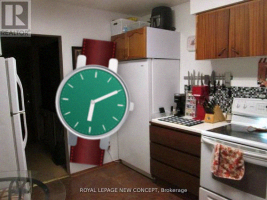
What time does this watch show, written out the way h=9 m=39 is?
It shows h=6 m=10
